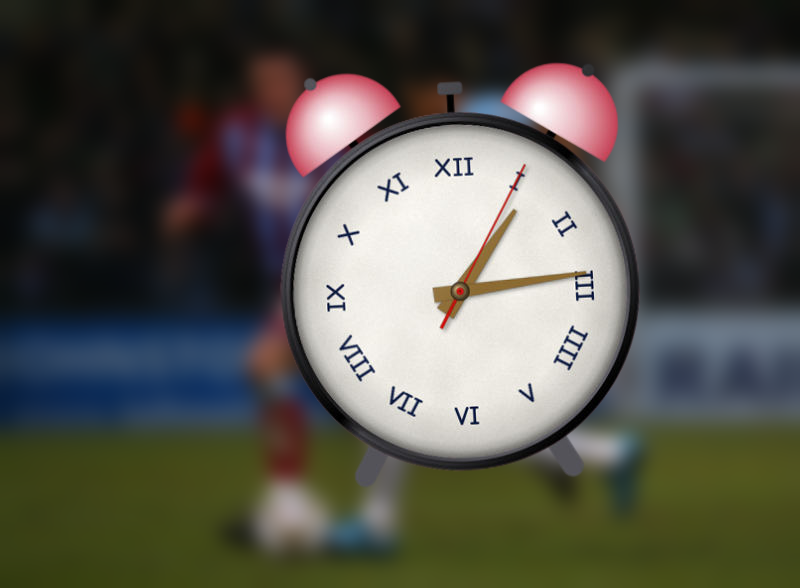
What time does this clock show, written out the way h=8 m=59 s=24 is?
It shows h=1 m=14 s=5
